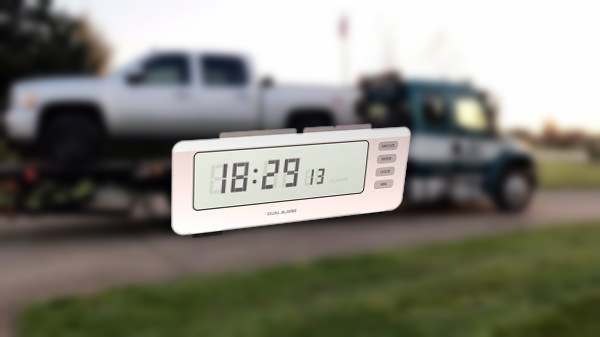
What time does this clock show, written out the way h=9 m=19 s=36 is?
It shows h=18 m=29 s=13
